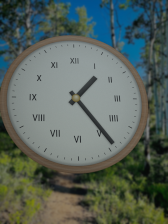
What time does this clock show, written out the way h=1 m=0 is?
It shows h=1 m=24
